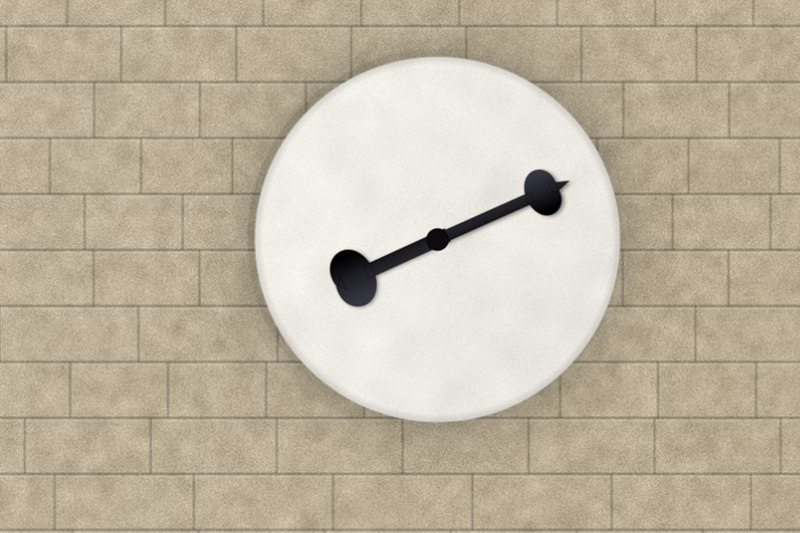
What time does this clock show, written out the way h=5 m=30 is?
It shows h=8 m=11
